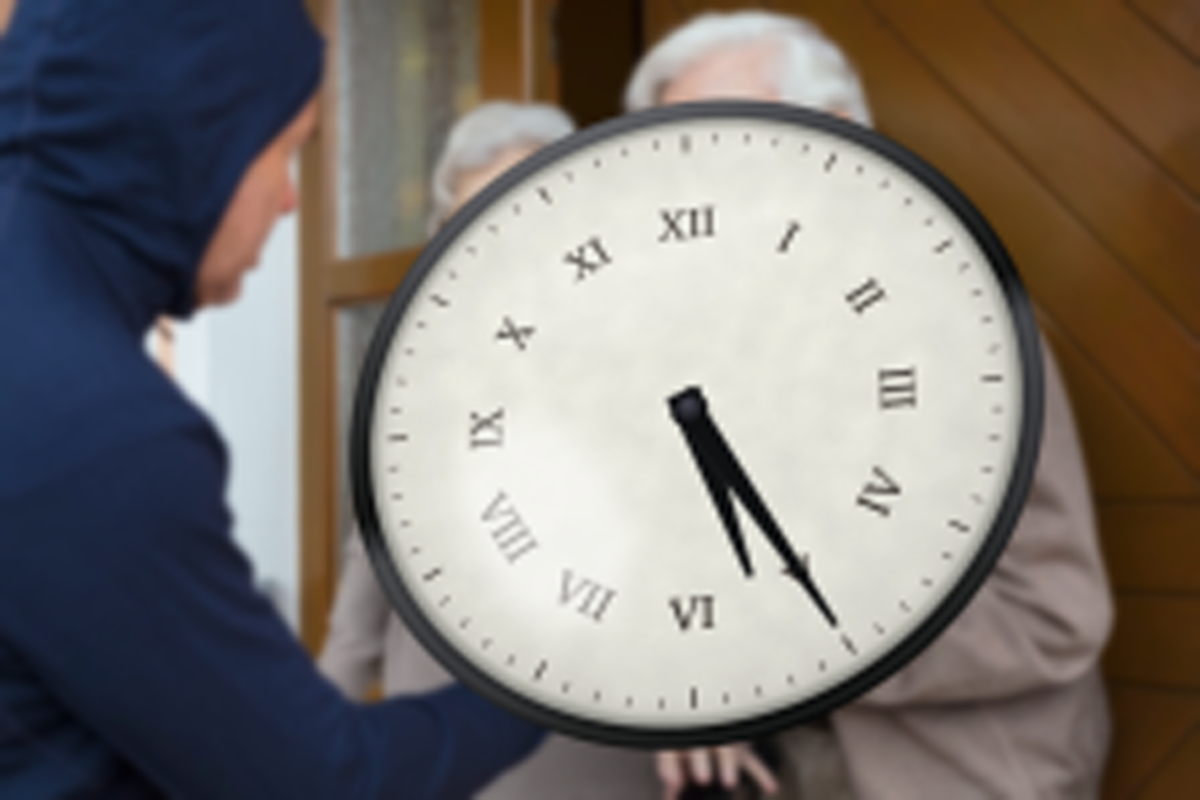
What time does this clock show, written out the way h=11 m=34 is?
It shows h=5 m=25
